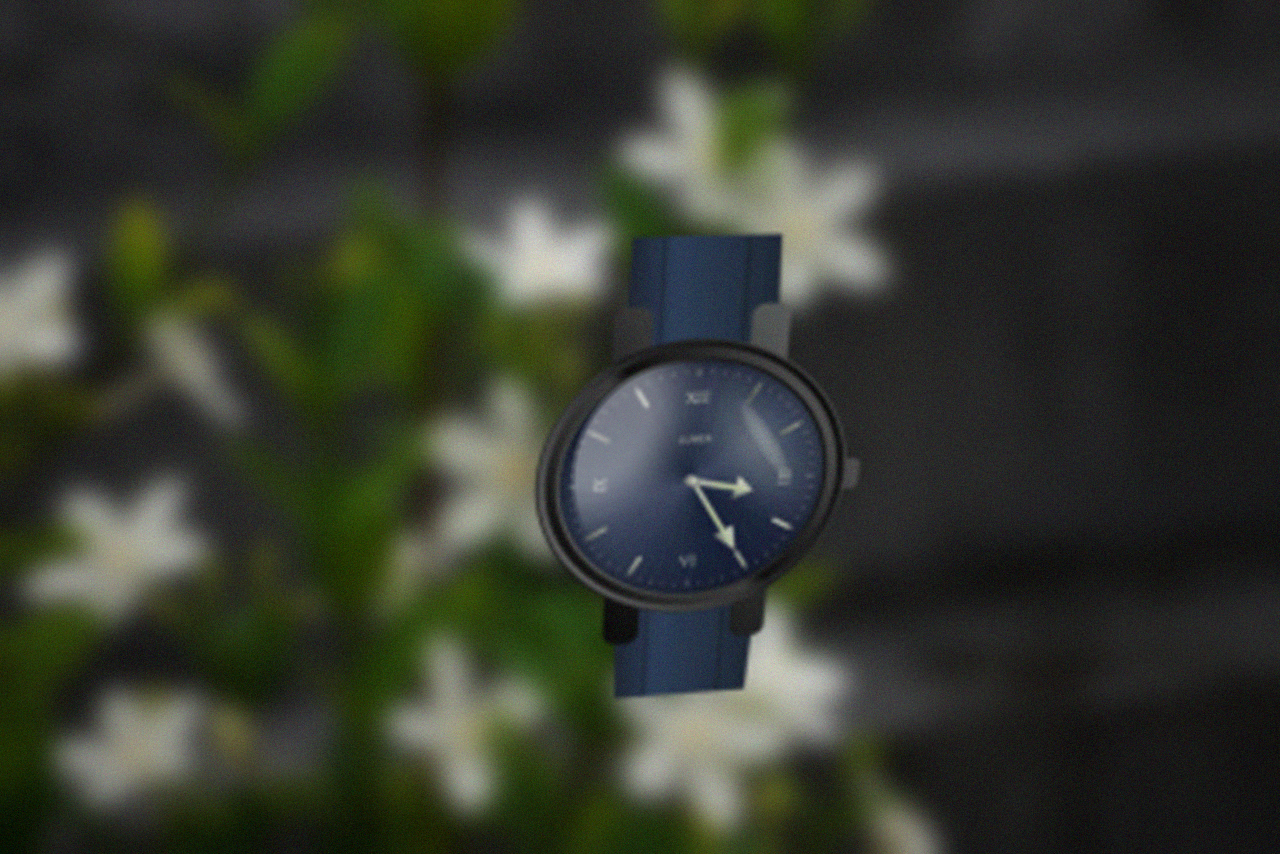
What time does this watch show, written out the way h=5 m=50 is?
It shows h=3 m=25
